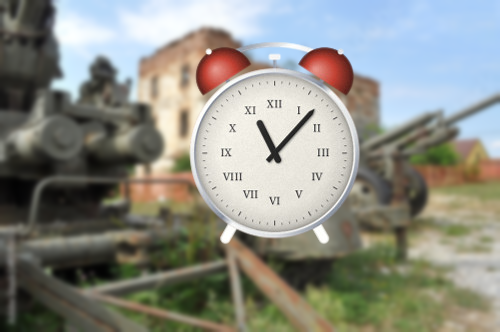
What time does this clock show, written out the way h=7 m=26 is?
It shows h=11 m=7
